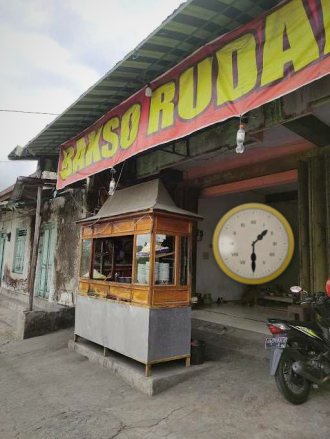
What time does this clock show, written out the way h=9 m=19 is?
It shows h=1 m=30
